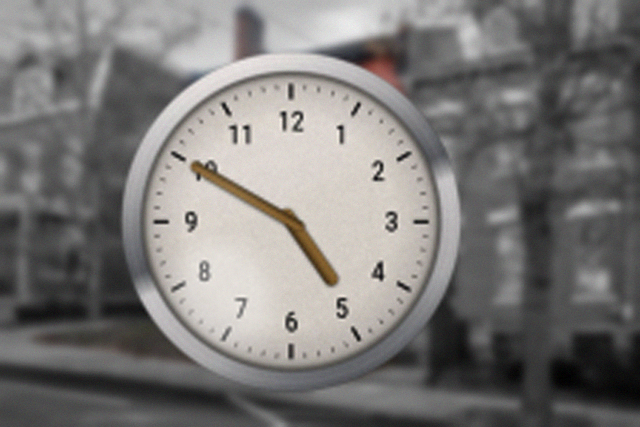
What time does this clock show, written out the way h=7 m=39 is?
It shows h=4 m=50
